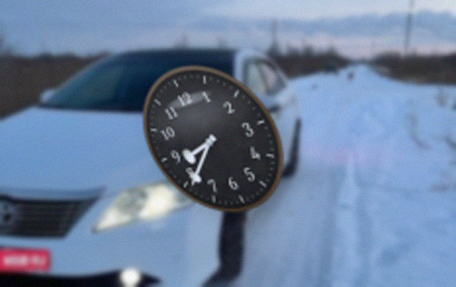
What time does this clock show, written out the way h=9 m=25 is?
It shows h=8 m=39
